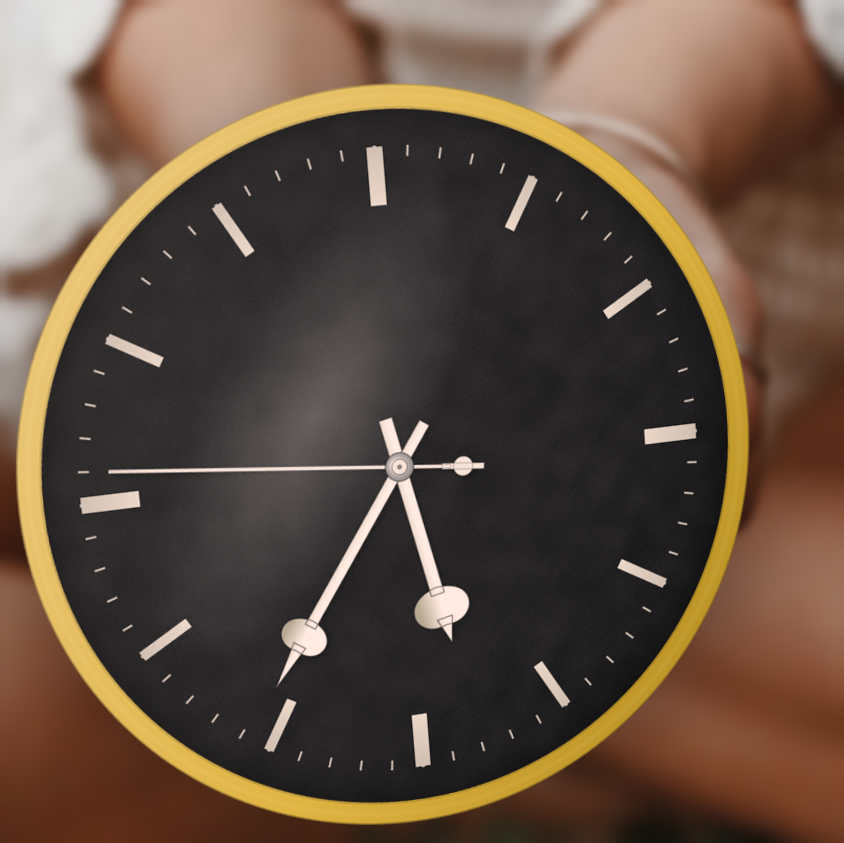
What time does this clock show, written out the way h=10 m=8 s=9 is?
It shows h=5 m=35 s=46
